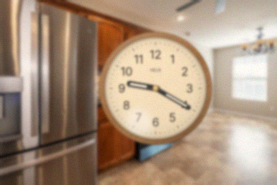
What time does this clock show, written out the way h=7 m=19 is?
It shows h=9 m=20
